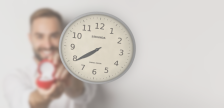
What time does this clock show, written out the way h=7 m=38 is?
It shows h=7 m=39
